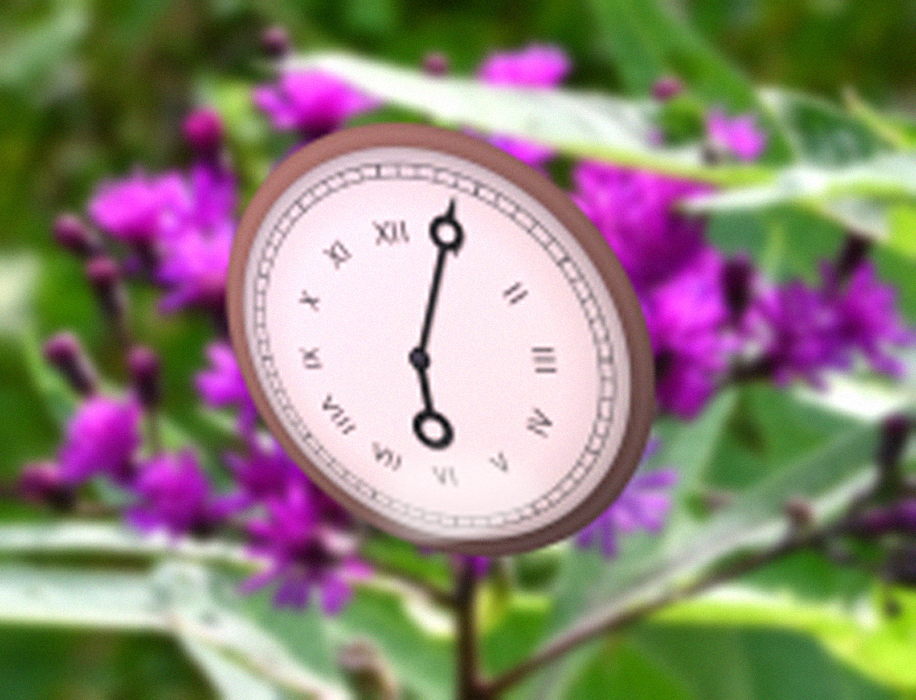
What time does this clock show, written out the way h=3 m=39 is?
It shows h=6 m=4
